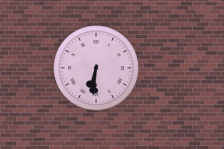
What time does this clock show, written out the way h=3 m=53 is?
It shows h=6 m=31
